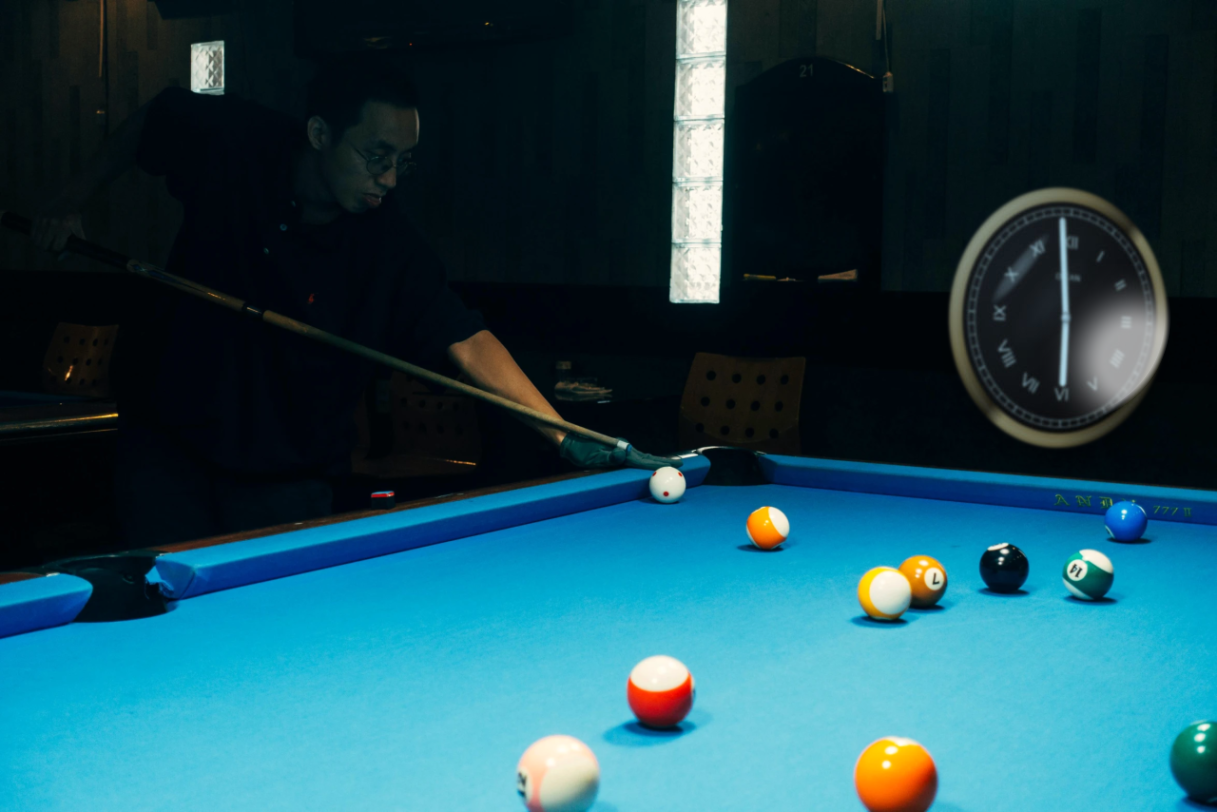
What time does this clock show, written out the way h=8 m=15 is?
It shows h=5 m=59
